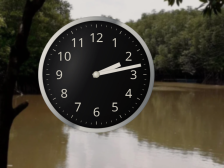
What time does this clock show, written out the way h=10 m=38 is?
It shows h=2 m=13
